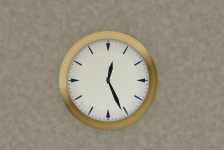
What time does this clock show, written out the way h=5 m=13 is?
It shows h=12 m=26
